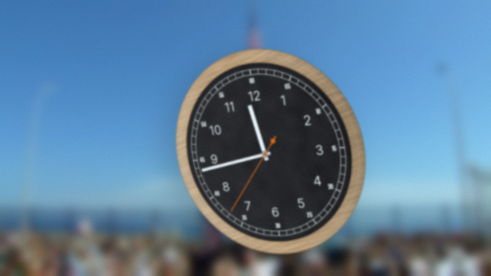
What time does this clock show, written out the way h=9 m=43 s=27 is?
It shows h=11 m=43 s=37
